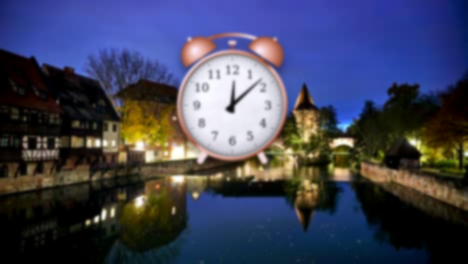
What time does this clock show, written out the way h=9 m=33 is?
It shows h=12 m=8
